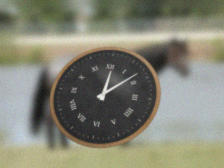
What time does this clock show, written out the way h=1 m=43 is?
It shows h=12 m=8
